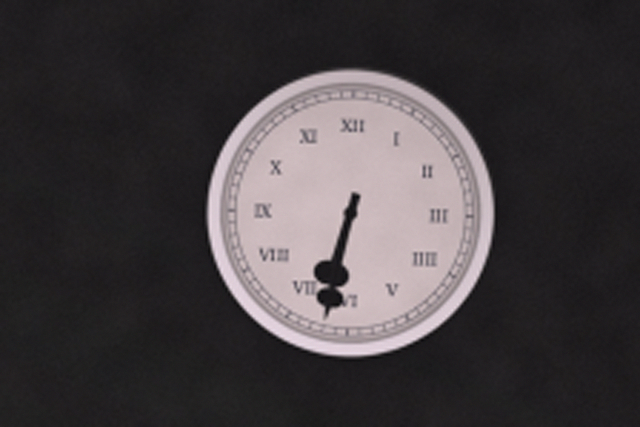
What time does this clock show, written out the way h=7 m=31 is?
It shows h=6 m=32
